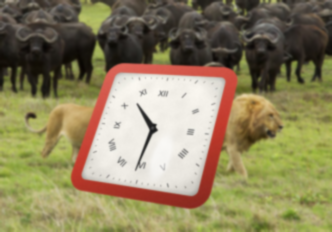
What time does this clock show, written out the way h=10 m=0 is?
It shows h=10 m=31
